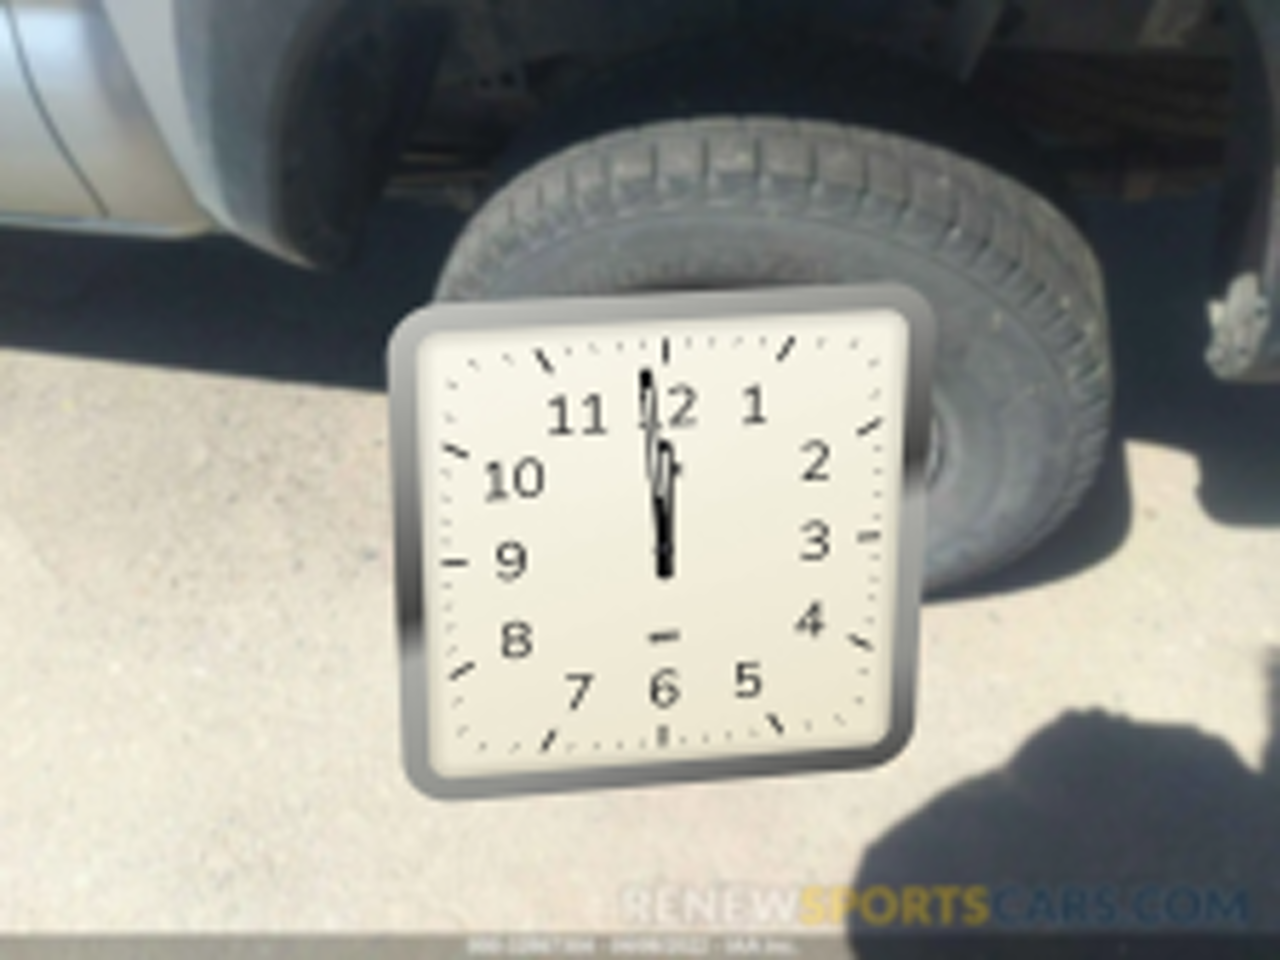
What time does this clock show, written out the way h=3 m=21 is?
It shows h=11 m=59
